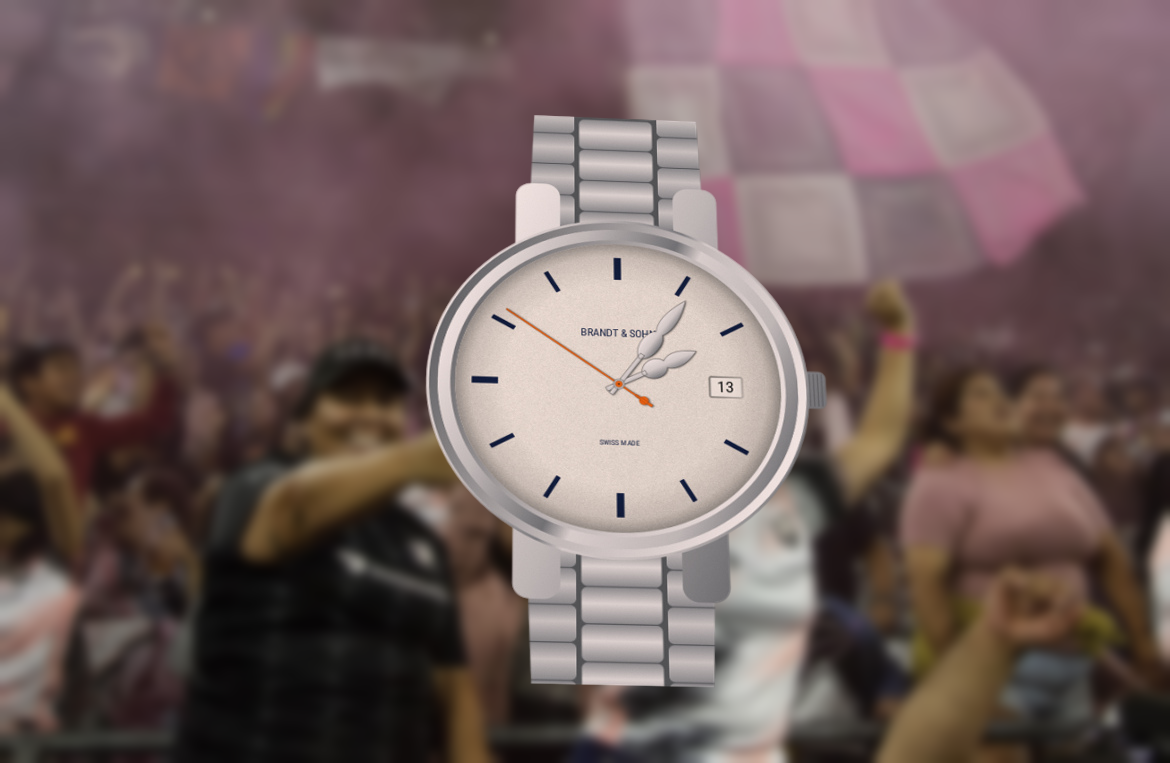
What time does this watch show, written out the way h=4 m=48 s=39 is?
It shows h=2 m=5 s=51
